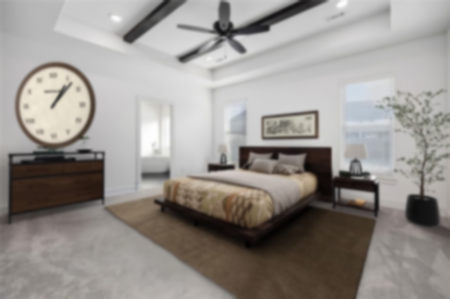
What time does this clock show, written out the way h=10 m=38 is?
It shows h=1 m=7
